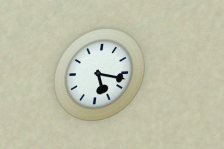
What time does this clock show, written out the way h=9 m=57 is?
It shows h=5 m=17
